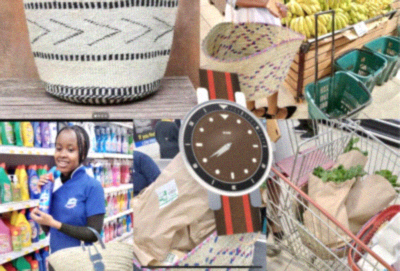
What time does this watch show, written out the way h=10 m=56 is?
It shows h=7 m=40
